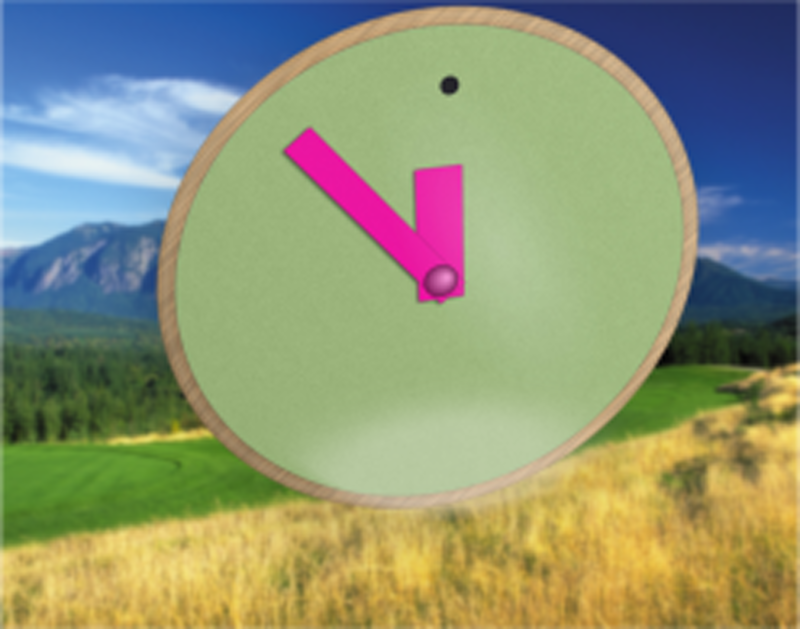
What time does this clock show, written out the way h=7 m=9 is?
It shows h=11 m=53
